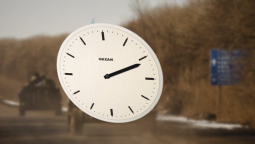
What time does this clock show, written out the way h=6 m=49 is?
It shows h=2 m=11
